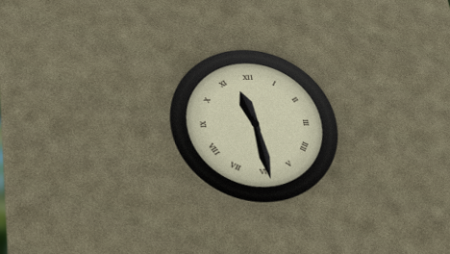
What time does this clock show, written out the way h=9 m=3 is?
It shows h=11 m=29
